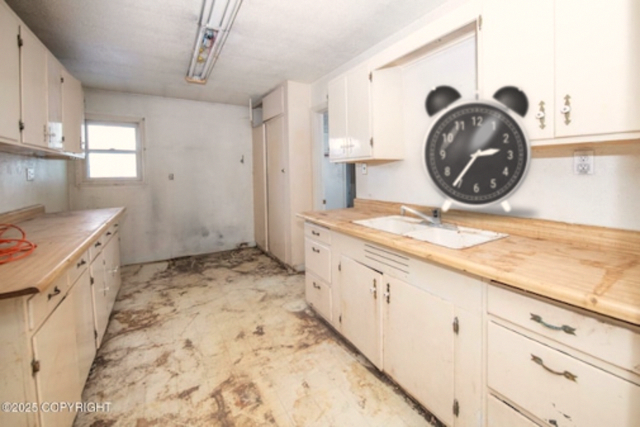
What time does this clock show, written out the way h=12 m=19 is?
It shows h=2 m=36
